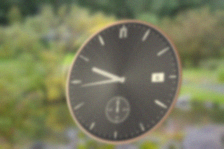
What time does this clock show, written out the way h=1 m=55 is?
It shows h=9 m=44
